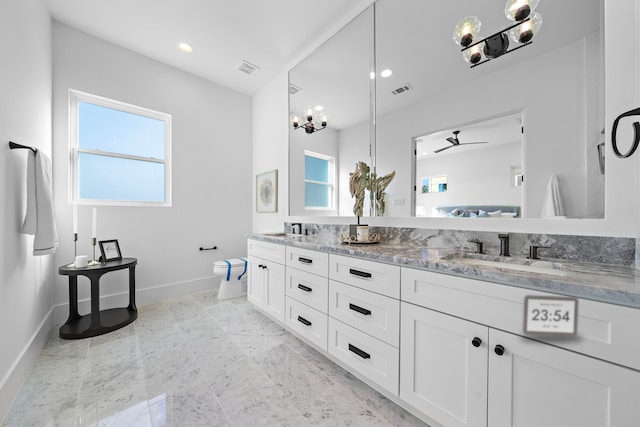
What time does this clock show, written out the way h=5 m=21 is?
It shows h=23 m=54
